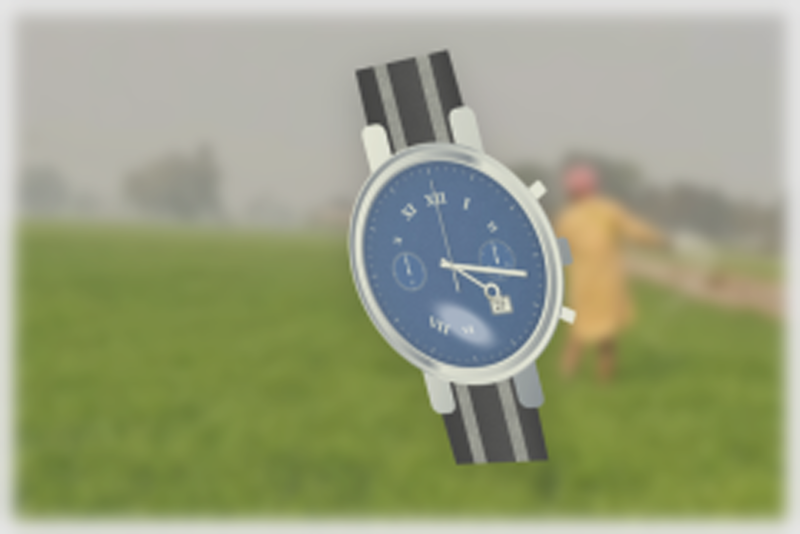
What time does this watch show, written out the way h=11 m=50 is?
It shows h=4 m=17
